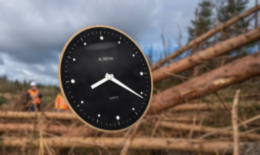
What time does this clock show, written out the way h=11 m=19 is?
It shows h=8 m=21
